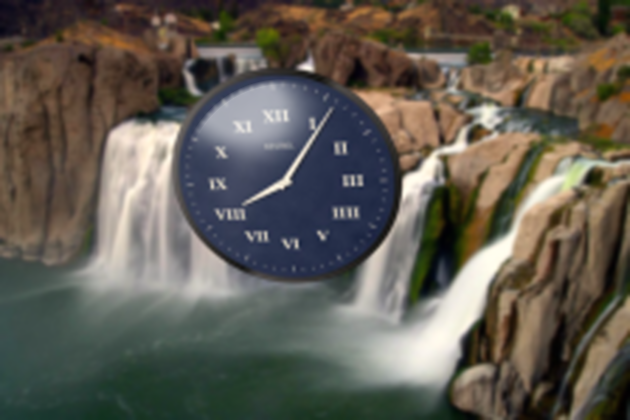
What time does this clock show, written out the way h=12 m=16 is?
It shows h=8 m=6
